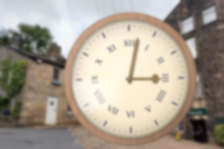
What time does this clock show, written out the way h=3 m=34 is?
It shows h=3 m=2
